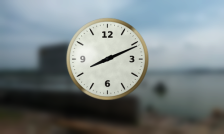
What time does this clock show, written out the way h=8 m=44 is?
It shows h=8 m=11
